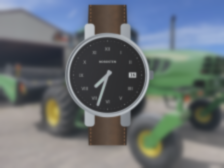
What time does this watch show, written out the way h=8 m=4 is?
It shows h=7 m=33
